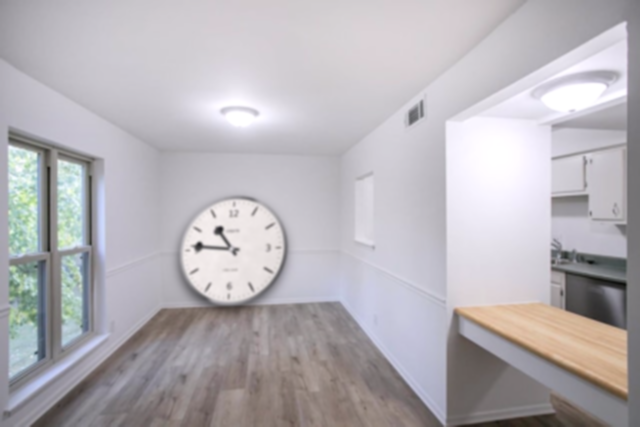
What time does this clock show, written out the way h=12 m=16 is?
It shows h=10 m=46
